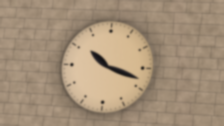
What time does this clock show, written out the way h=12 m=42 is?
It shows h=10 m=18
